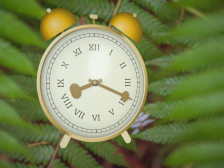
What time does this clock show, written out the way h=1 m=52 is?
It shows h=8 m=19
